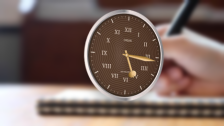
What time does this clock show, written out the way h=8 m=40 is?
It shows h=5 m=16
